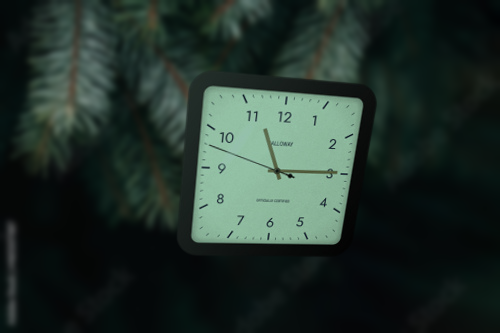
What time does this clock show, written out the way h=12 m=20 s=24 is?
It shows h=11 m=14 s=48
